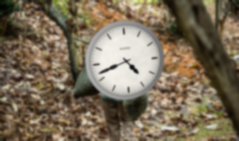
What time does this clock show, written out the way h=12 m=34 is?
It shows h=4 m=42
